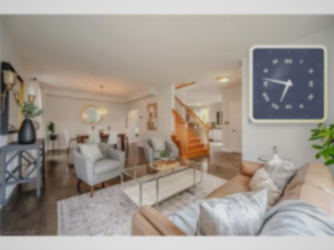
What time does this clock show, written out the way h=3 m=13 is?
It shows h=6 m=47
